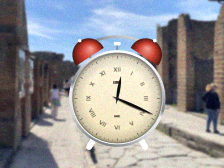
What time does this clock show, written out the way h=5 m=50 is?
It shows h=12 m=19
